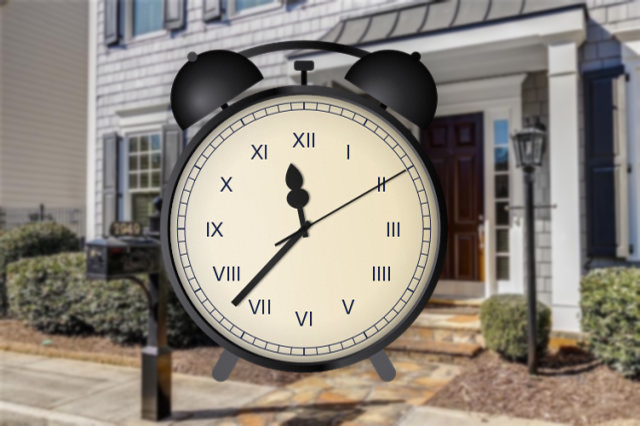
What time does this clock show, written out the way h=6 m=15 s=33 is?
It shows h=11 m=37 s=10
